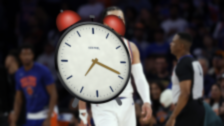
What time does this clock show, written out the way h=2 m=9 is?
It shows h=7 m=19
